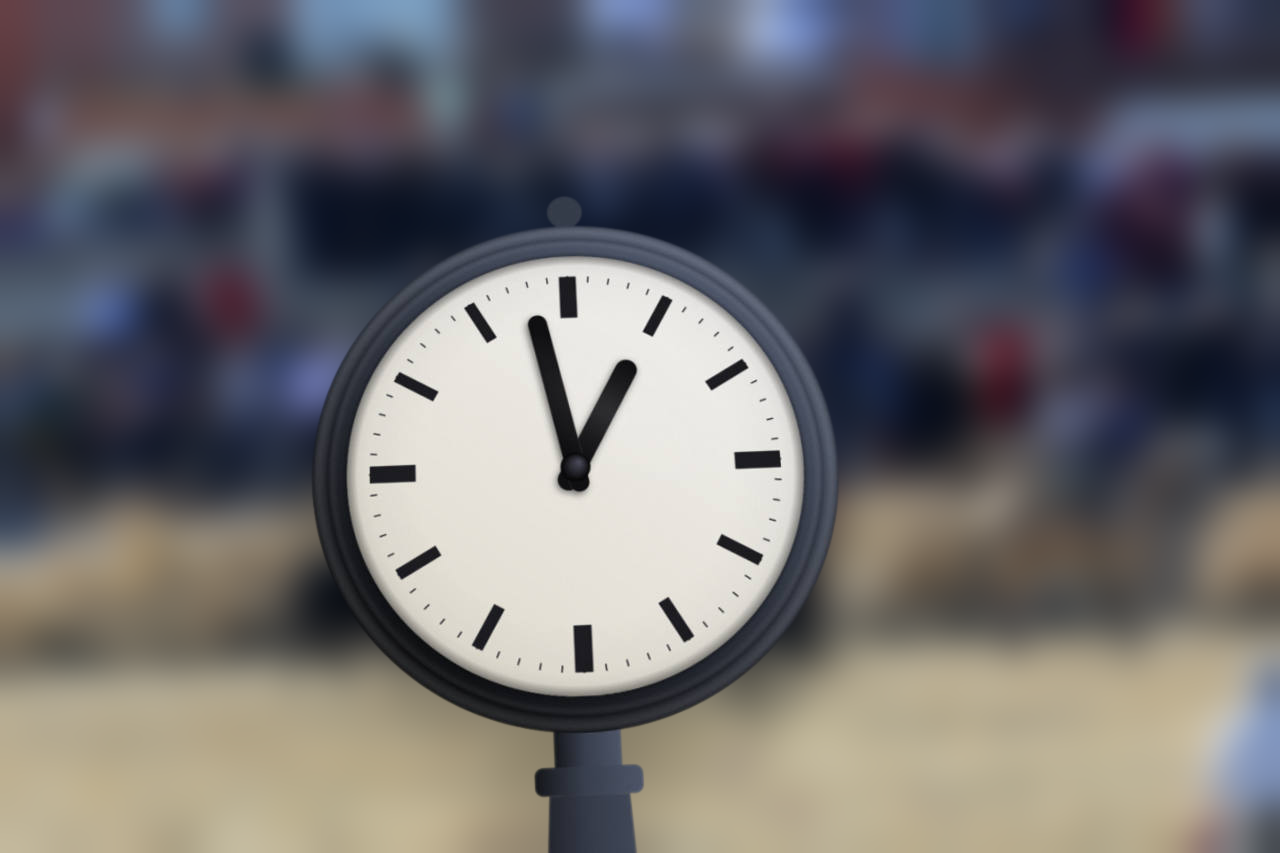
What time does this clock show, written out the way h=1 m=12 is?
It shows h=12 m=58
